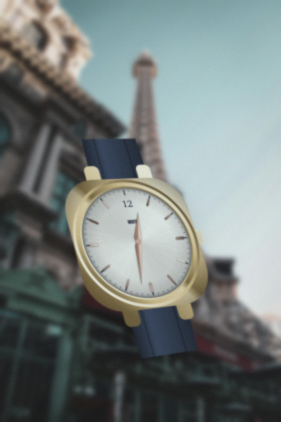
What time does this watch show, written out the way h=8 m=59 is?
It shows h=12 m=32
